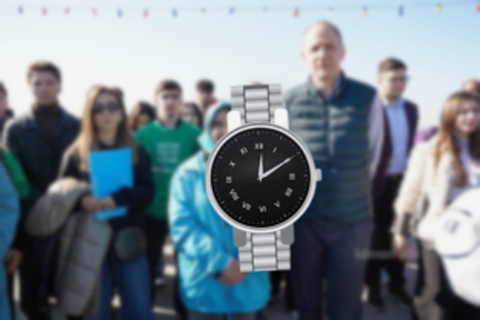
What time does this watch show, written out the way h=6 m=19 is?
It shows h=12 m=10
